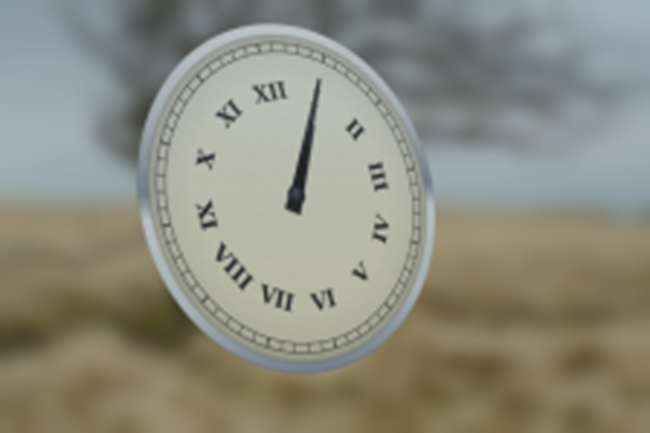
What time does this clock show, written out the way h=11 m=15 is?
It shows h=1 m=5
